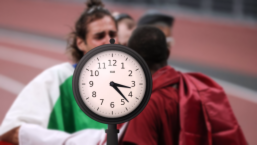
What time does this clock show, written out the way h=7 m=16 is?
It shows h=3 m=23
